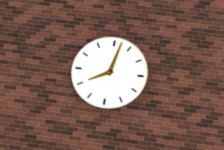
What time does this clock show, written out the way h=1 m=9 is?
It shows h=8 m=2
